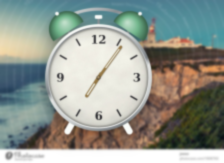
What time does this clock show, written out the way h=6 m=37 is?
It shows h=7 m=6
